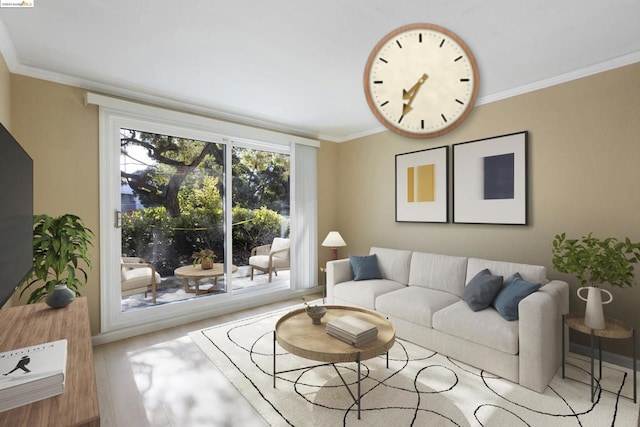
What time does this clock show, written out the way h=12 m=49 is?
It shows h=7 m=35
